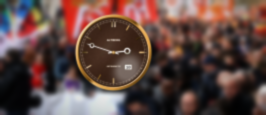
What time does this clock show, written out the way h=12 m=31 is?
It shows h=2 m=48
